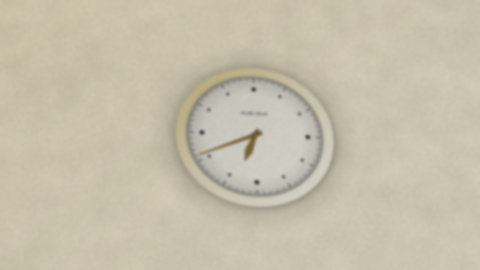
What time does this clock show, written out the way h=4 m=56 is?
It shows h=6 m=41
